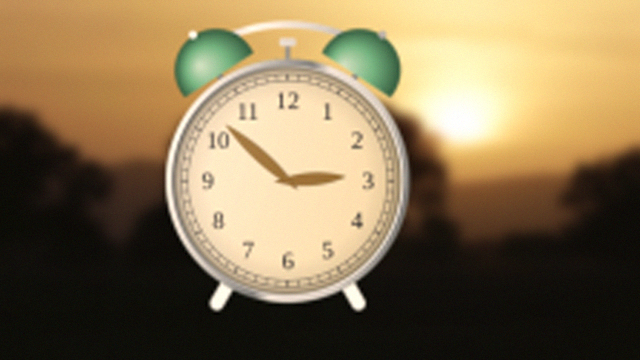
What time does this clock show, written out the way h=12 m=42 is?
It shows h=2 m=52
